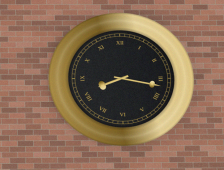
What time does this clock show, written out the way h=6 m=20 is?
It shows h=8 m=17
